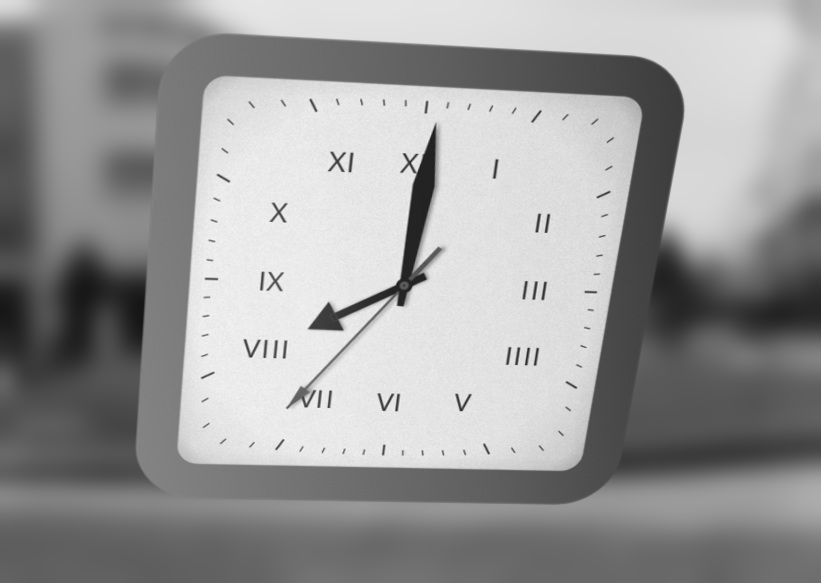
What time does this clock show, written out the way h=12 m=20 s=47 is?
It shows h=8 m=0 s=36
